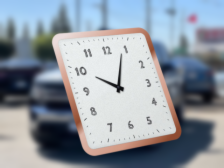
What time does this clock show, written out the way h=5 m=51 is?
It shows h=10 m=4
